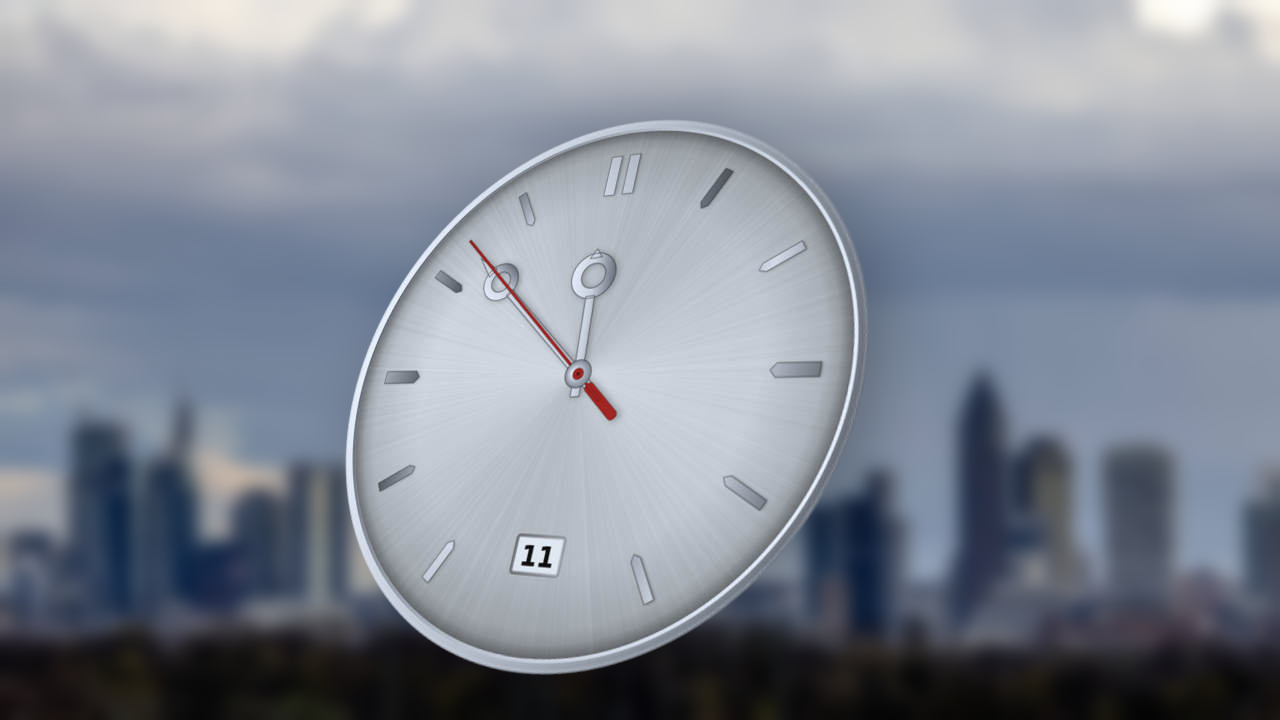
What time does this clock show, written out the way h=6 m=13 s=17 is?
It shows h=11 m=51 s=52
